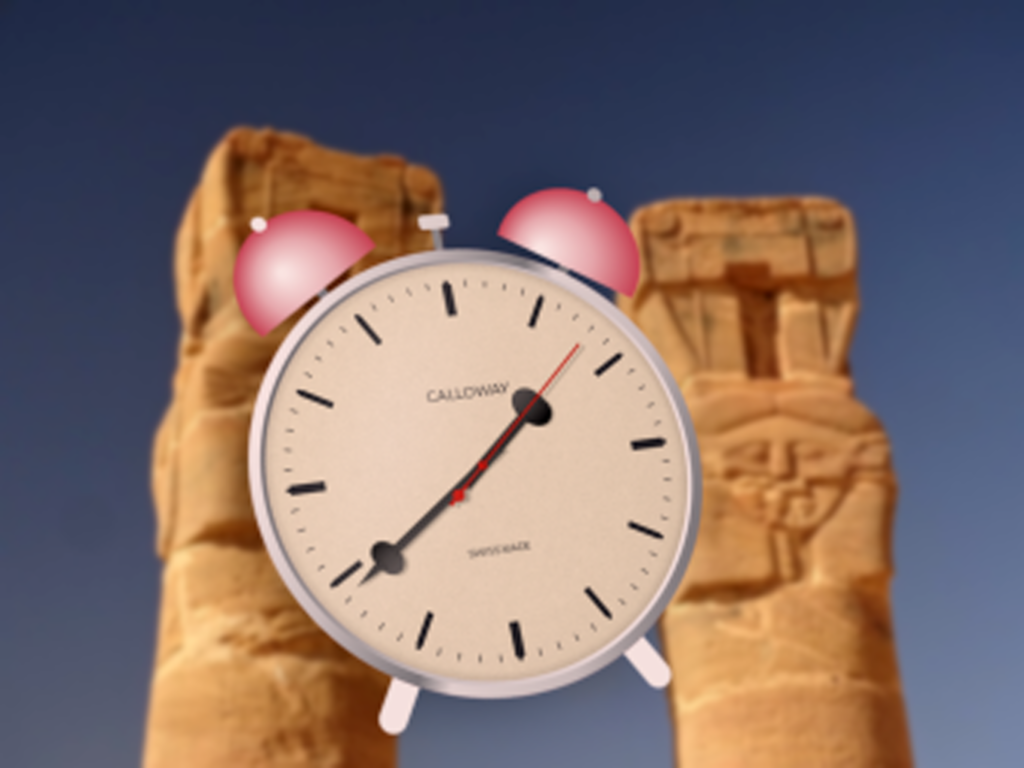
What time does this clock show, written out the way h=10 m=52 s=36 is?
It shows h=1 m=39 s=8
